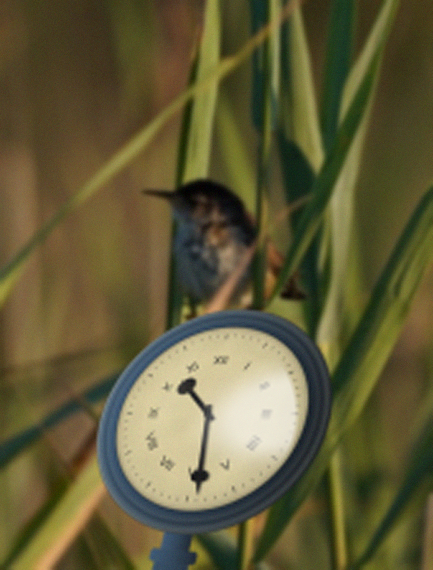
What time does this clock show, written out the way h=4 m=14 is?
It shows h=10 m=29
